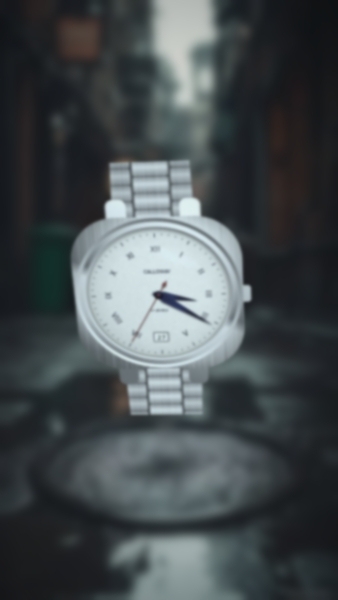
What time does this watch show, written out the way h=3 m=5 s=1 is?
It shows h=3 m=20 s=35
